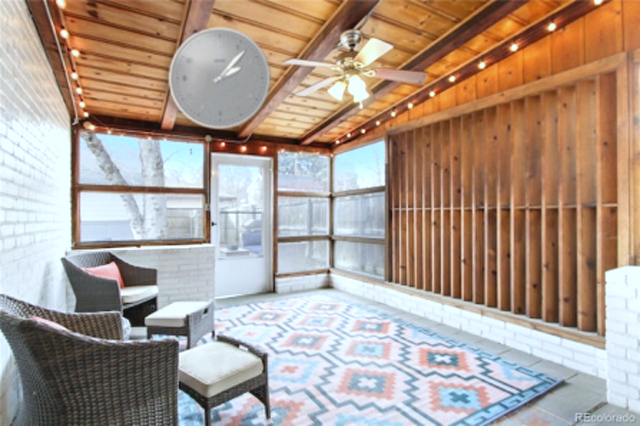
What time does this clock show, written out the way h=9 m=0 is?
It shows h=2 m=7
